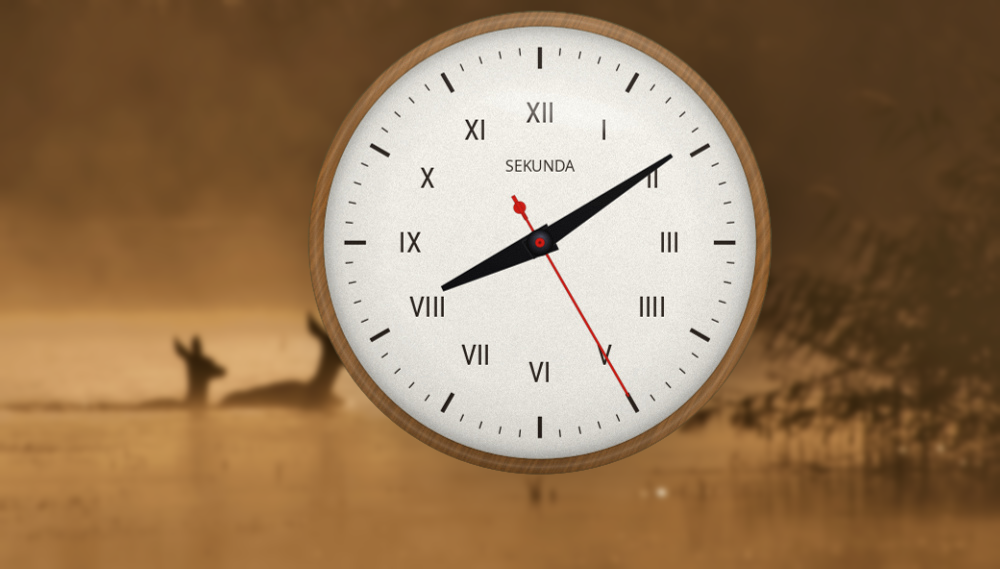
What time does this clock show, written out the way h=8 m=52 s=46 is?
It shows h=8 m=9 s=25
